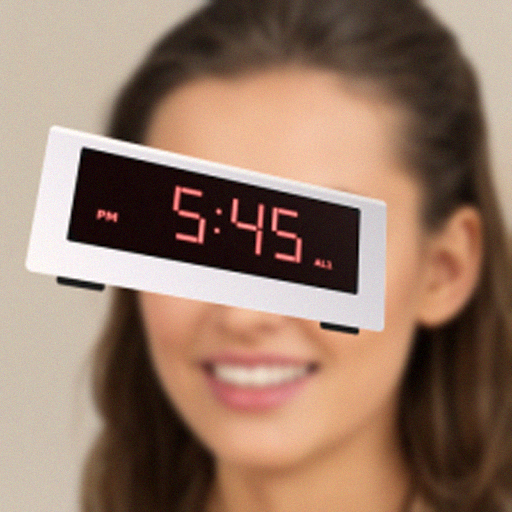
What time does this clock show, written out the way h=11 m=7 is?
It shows h=5 m=45
